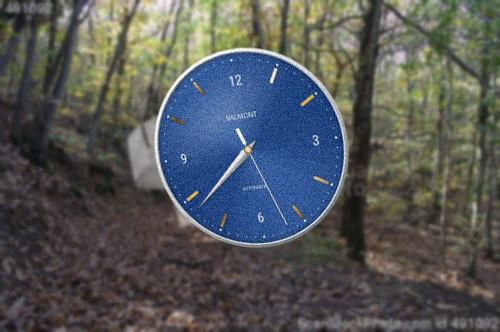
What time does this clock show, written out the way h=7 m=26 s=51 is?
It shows h=7 m=38 s=27
